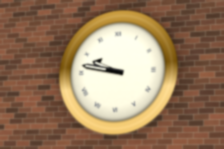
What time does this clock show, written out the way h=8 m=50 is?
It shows h=9 m=47
